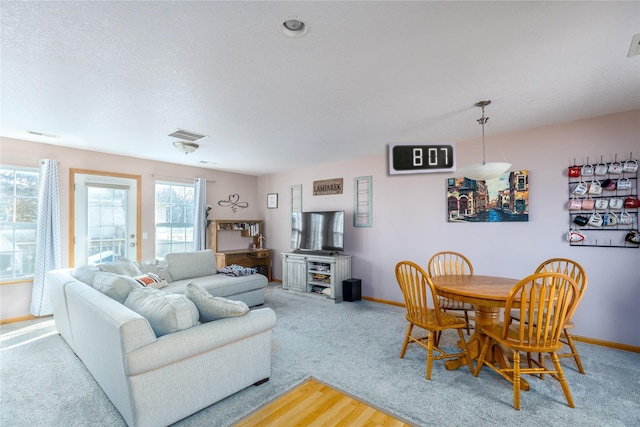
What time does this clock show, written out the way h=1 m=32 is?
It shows h=8 m=7
